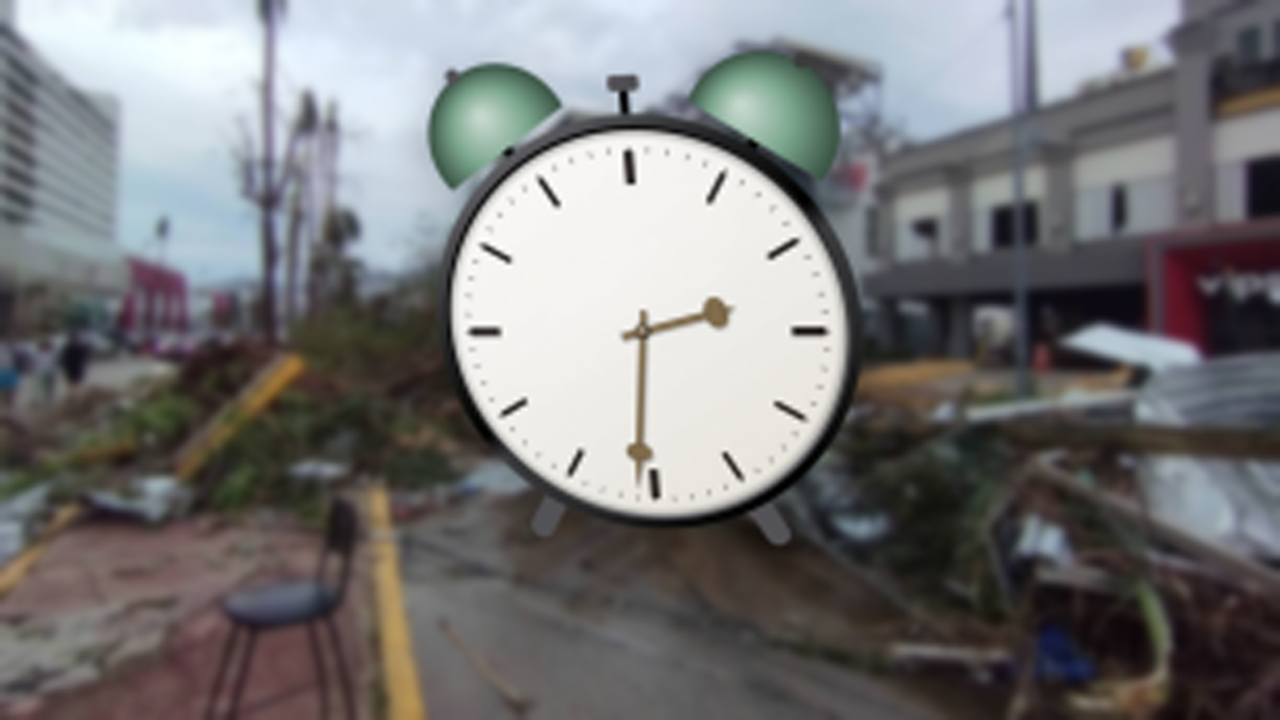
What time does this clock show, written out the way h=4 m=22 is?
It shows h=2 m=31
